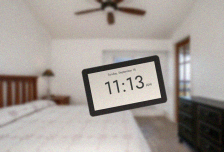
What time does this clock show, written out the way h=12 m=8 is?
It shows h=11 m=13
